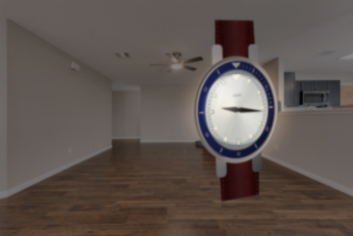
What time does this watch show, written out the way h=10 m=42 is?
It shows h=9 m=16
